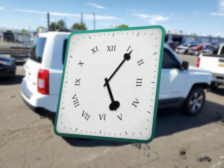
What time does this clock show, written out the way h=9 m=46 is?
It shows h=5 m=6
